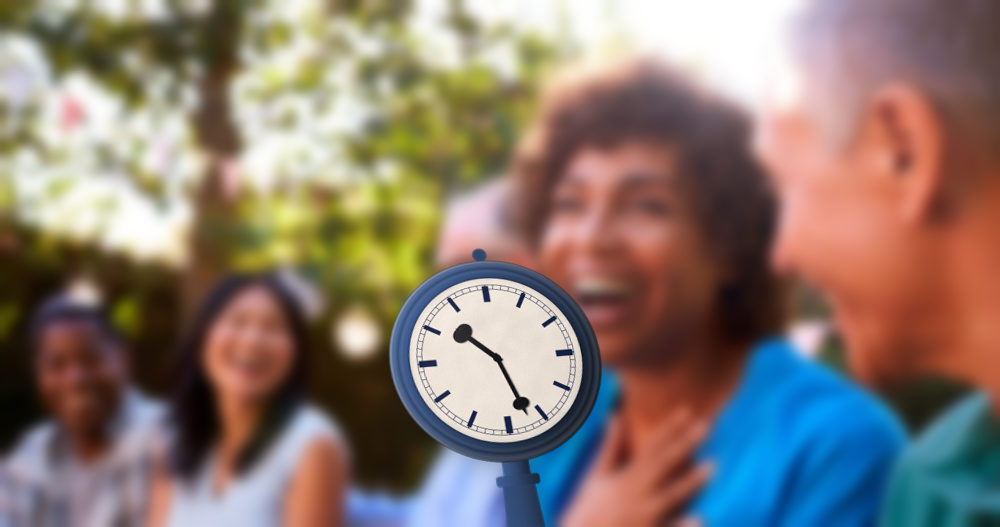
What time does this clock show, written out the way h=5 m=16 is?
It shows h=10 m=27
